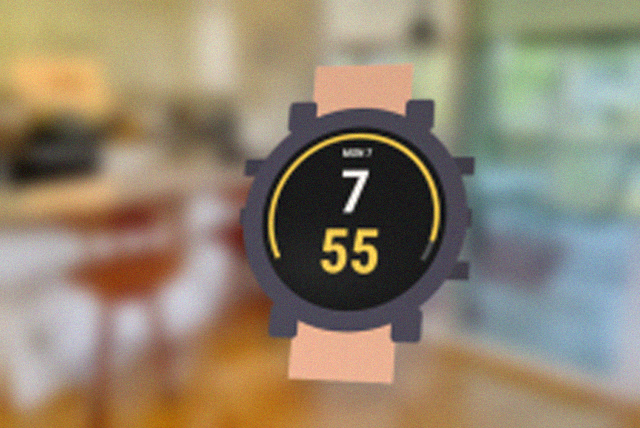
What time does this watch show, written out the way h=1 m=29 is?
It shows h=7 m=55
